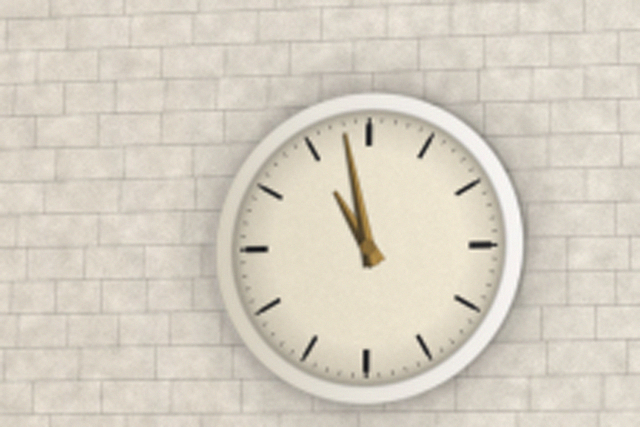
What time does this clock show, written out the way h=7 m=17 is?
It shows h=10 m=58
